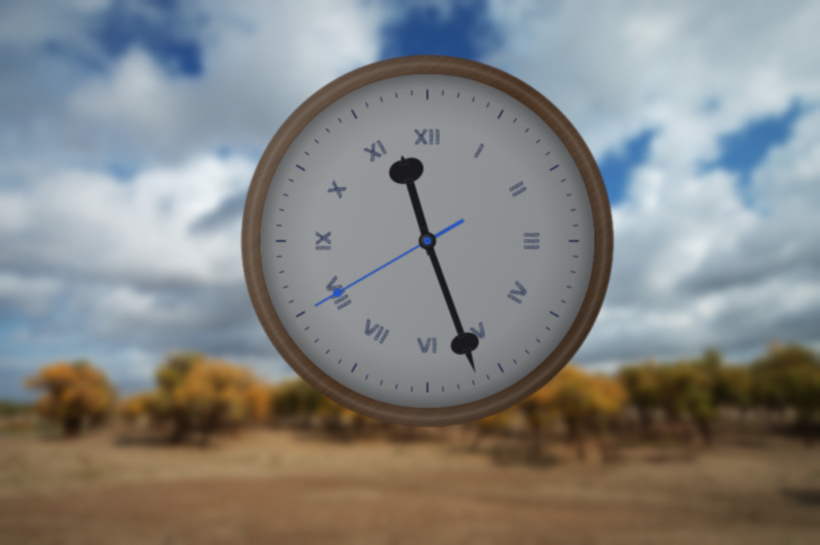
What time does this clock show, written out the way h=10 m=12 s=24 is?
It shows h=11 m=26 s=40
